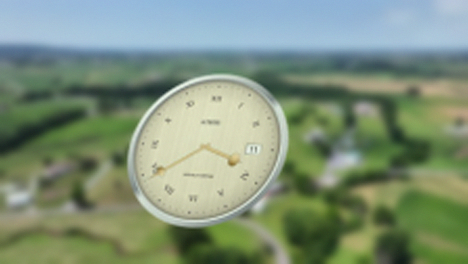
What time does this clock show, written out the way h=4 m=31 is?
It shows h=3 m=39
